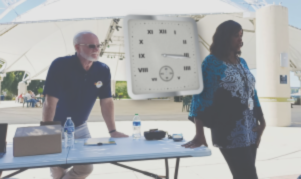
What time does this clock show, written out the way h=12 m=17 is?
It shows h=3 m=16
